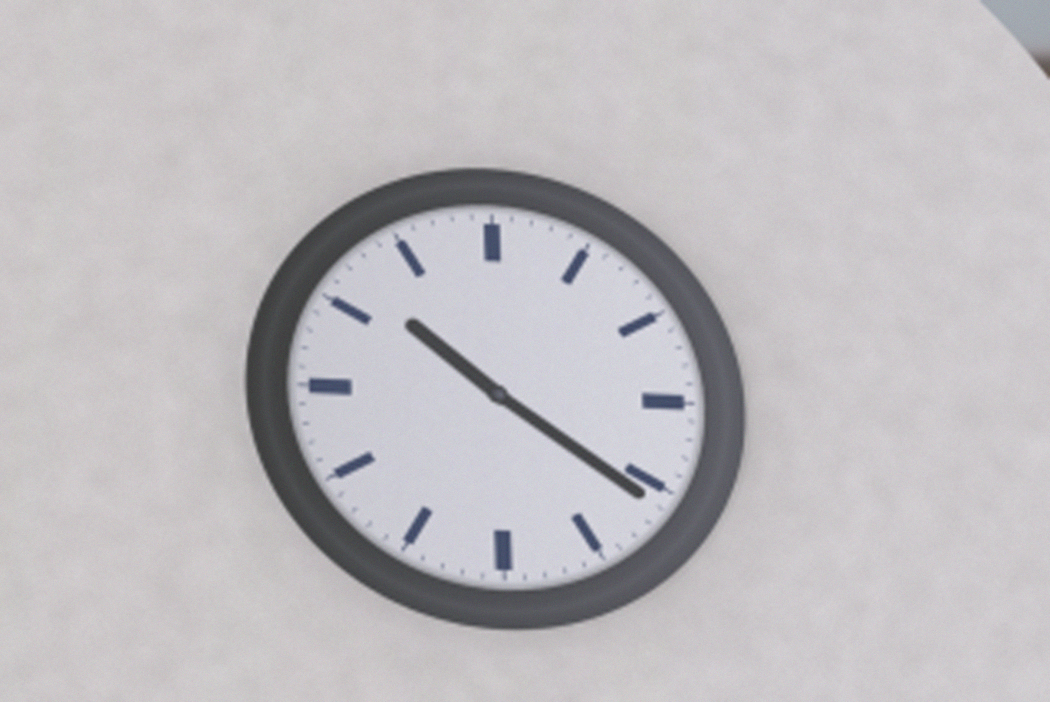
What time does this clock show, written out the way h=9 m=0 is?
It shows h=10 m=21
